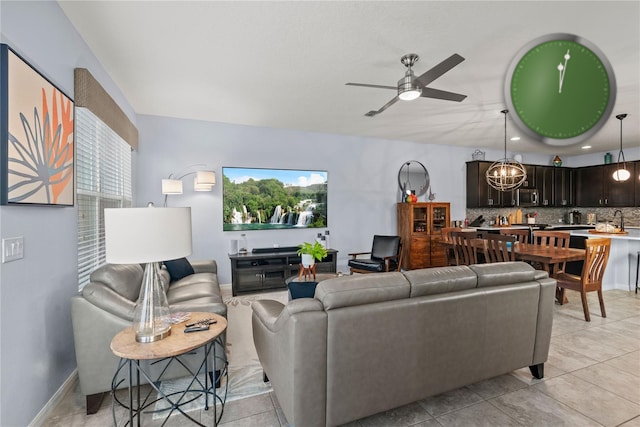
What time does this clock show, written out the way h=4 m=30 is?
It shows h=12 m=2
